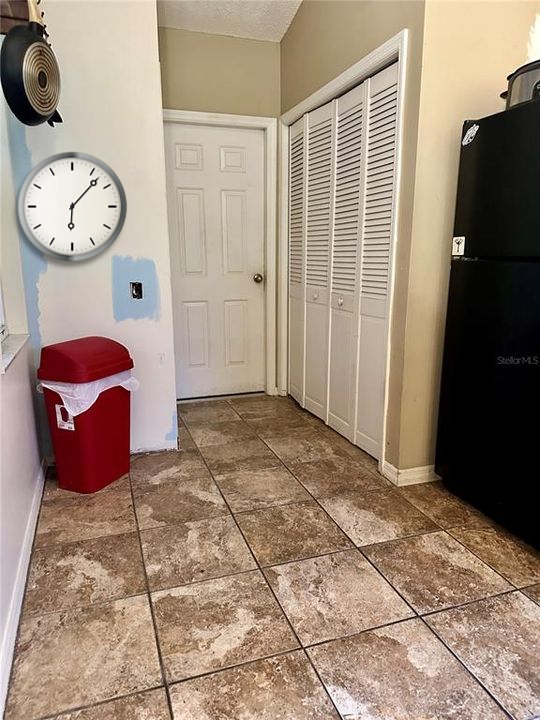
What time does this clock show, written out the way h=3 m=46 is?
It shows h=6 m=7
